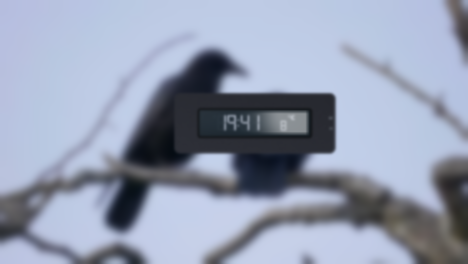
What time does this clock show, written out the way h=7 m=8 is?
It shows h=19 m=41
